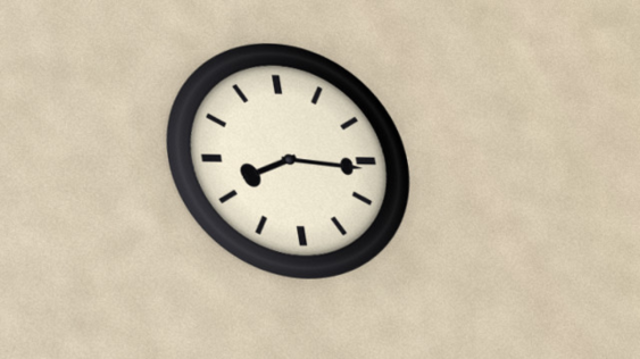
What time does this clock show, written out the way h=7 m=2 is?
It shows h=8 m=16
